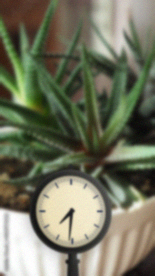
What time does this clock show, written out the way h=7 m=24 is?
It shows h=7 m=31
